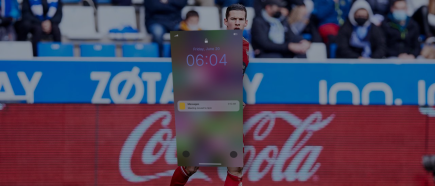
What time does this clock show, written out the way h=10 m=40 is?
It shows h=6 m=4
